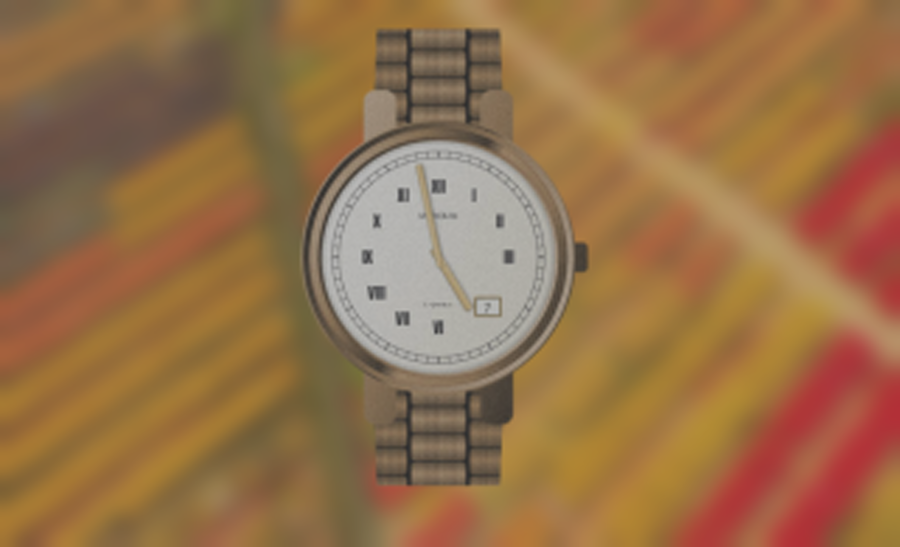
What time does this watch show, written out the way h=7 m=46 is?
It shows h=4 m=58
